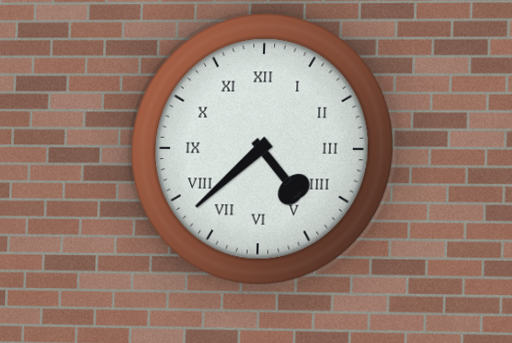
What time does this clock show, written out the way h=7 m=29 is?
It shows h=4 m=38
